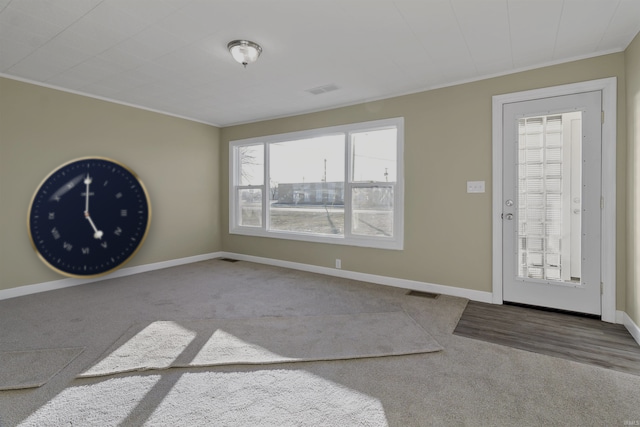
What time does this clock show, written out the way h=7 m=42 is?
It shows h=5 m=0
